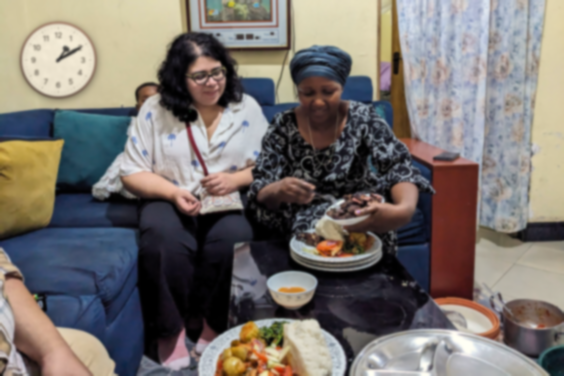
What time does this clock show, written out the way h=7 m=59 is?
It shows h=1 m=10
